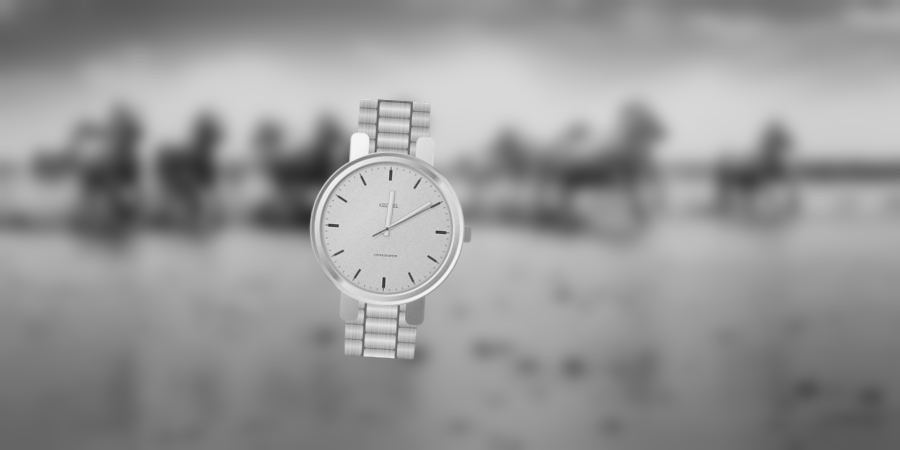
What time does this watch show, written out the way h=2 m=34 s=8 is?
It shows h=12 m=9 s=10
